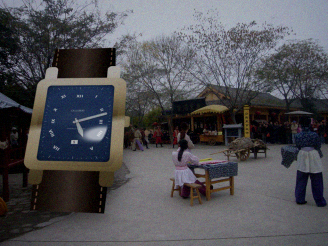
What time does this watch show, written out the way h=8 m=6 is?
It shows h=5 m=12
